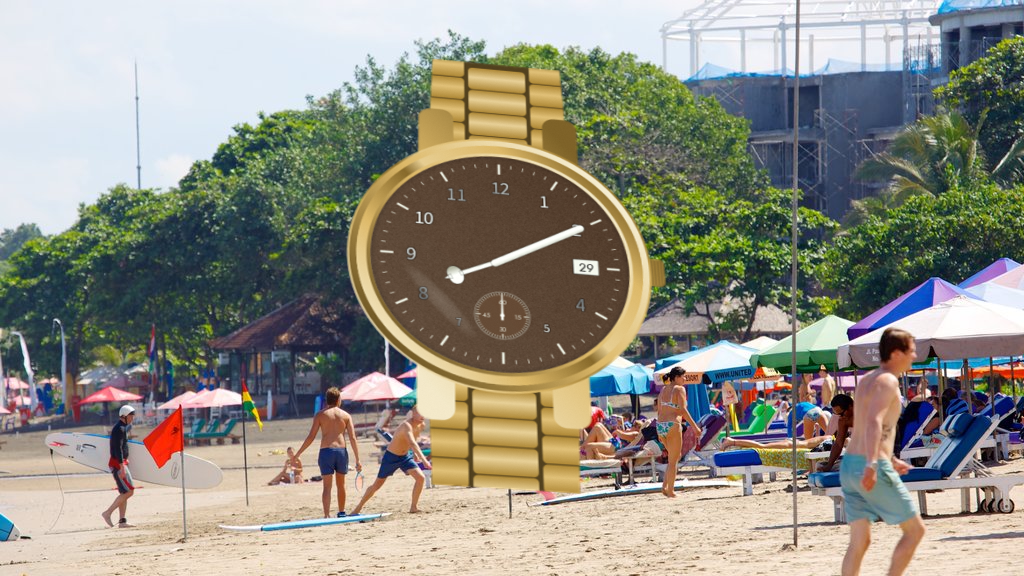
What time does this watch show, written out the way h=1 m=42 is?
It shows h=8 m=10
